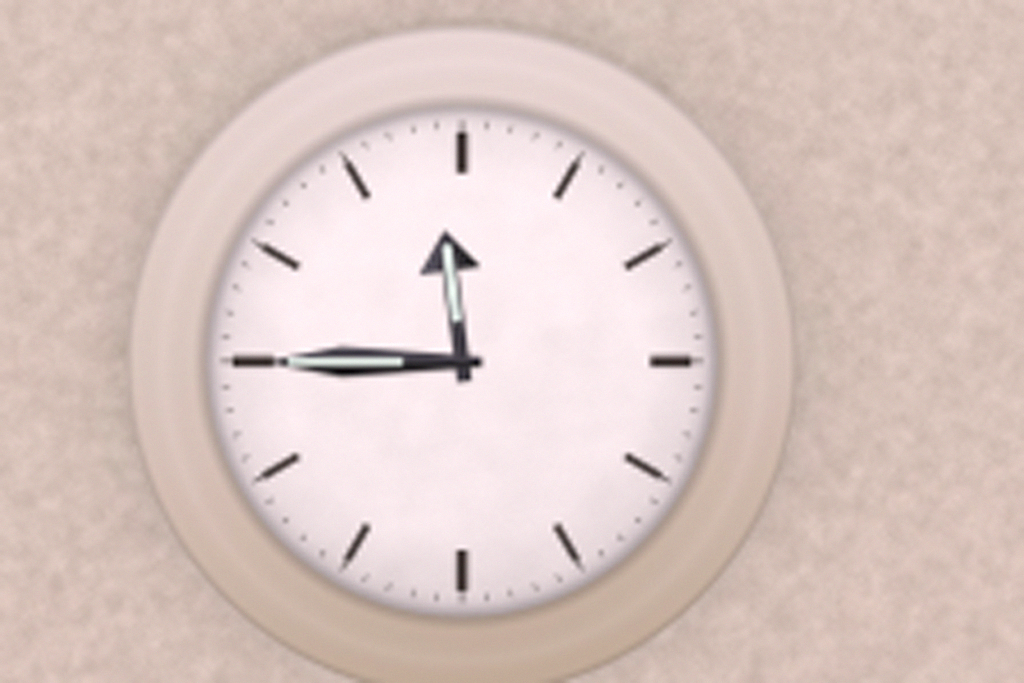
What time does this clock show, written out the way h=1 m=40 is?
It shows h=11 m=45
